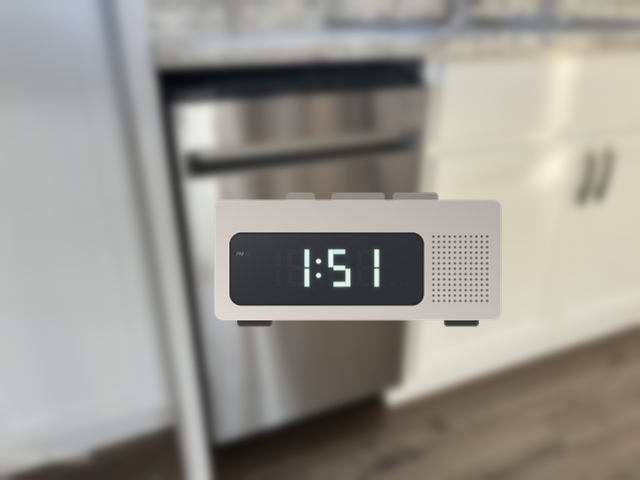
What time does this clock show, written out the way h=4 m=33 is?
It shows h=1 m=51
